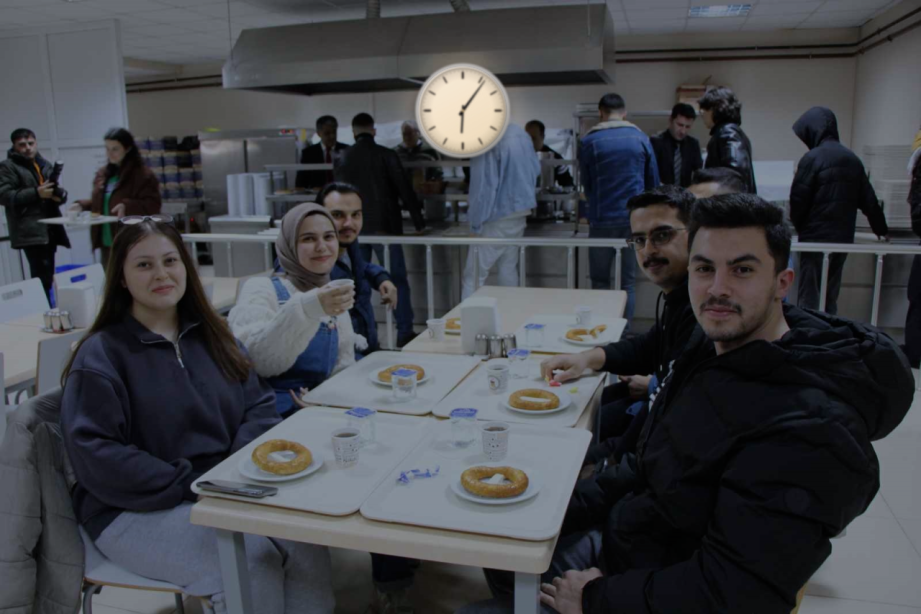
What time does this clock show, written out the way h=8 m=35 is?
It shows h=6 m=6
